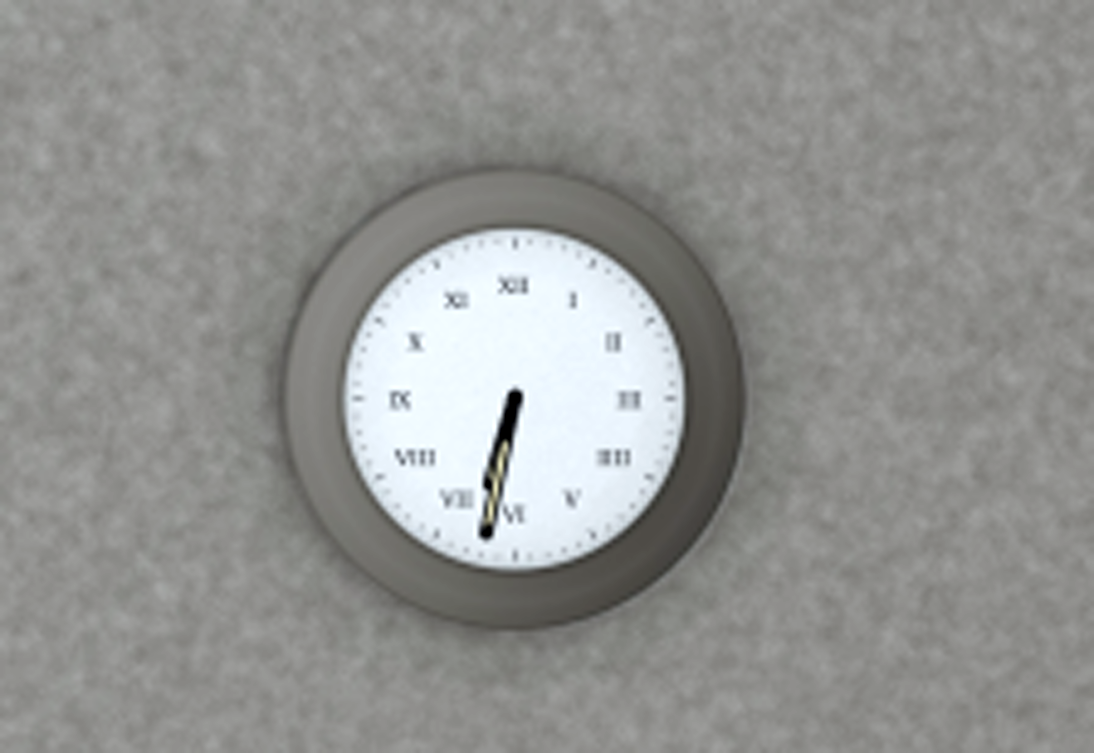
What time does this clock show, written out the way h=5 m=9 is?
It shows h=6 m=32
